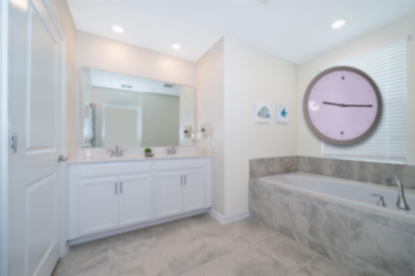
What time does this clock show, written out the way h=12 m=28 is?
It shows h=9 m=15
